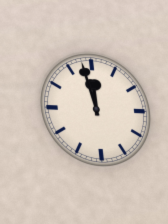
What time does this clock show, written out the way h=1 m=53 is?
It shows h=11 m=58
